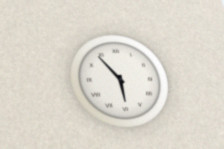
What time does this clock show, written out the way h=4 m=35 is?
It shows h=5 m=54
